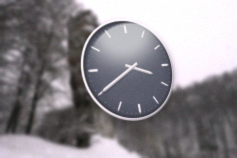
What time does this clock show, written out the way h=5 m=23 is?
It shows h=3 m=40
